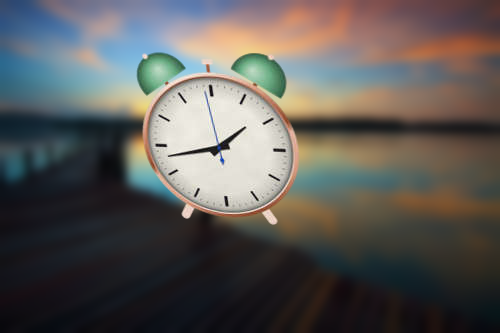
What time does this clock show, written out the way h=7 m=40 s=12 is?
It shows h=1 m=42 s=59
